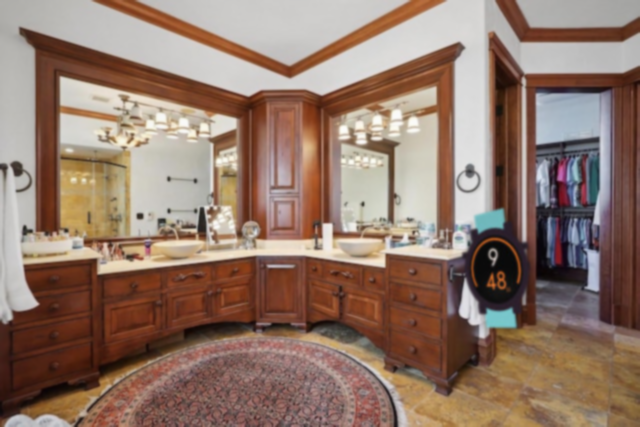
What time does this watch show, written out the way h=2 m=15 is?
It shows h=9 m=48
